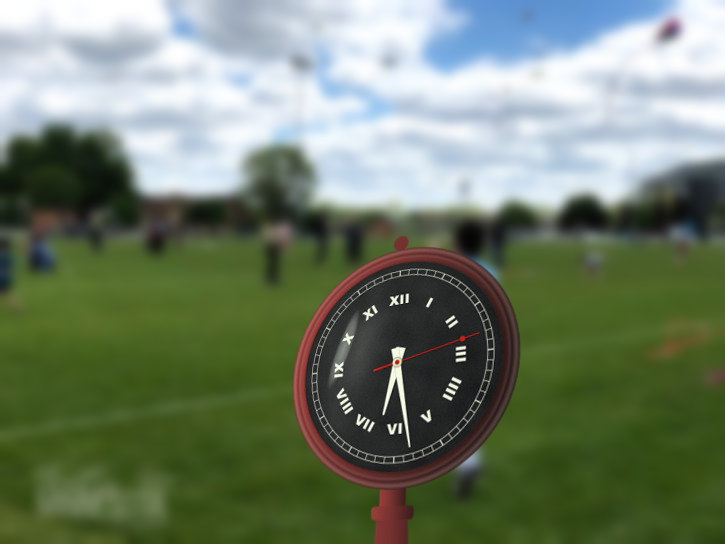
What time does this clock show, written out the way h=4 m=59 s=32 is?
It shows h=6 m=28 s=13
